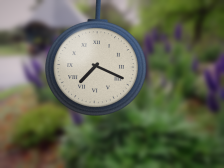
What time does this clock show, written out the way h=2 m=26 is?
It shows h=7 m=19
